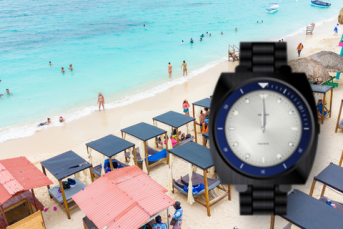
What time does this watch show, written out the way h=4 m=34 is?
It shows h=12 m=0
